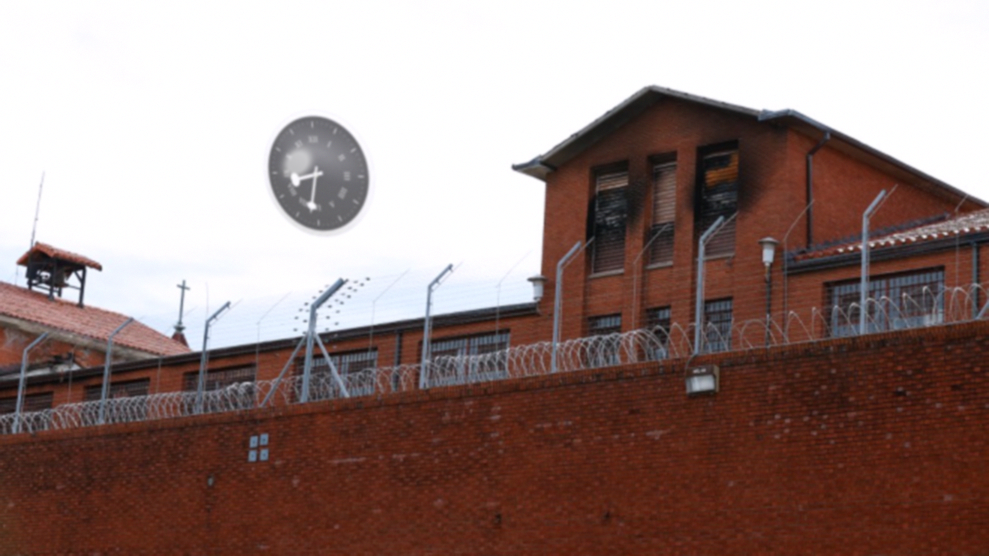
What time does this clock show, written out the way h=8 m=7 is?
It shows h=8 m=32
